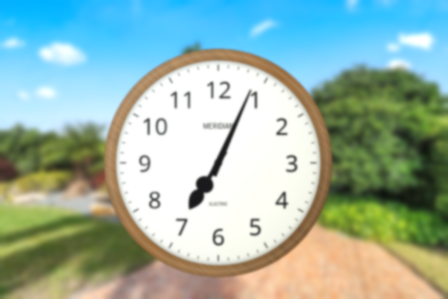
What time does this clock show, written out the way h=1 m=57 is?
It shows h=7 m=4
